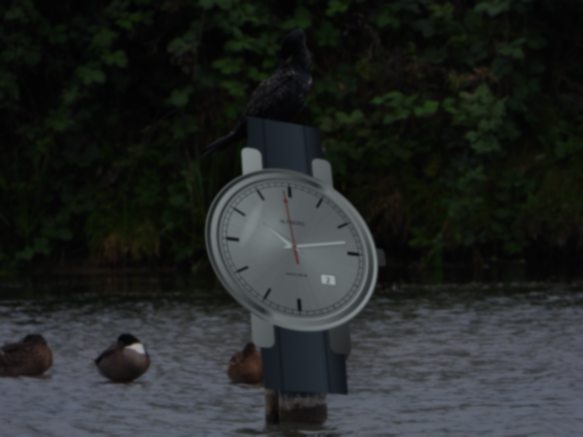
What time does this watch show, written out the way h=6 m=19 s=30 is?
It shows h=10 m=12 s=59
